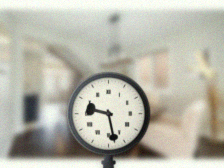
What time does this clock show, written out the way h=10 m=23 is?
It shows h=9 m=28
